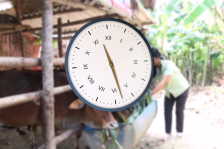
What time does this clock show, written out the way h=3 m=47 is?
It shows h=11 m=28
